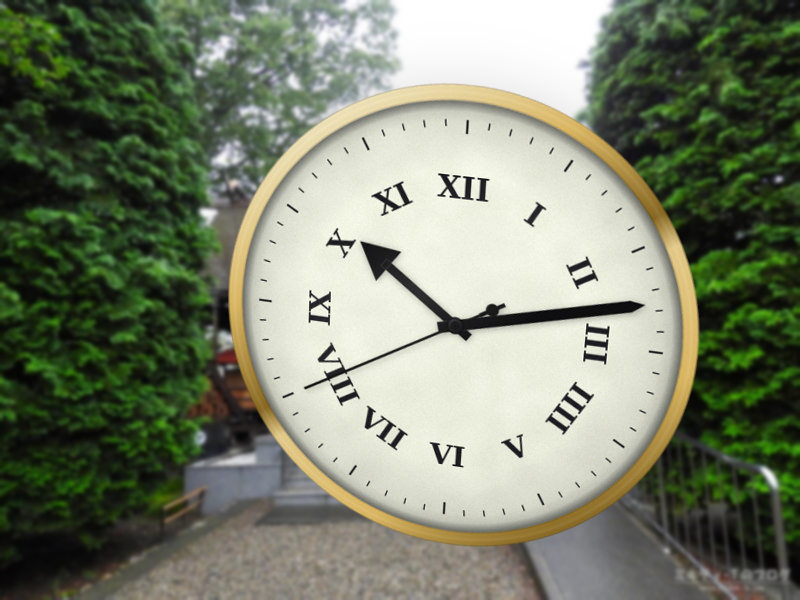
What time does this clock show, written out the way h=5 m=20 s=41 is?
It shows h=10 m=12 s=40
